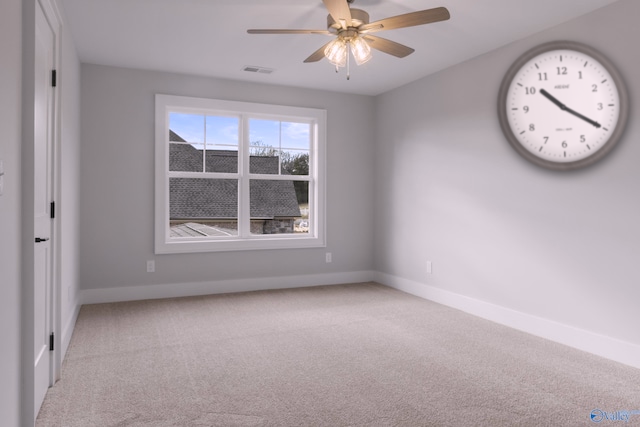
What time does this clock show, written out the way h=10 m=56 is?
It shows h=10 m=20
